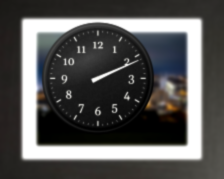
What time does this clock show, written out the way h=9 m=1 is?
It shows h=2 m=11
